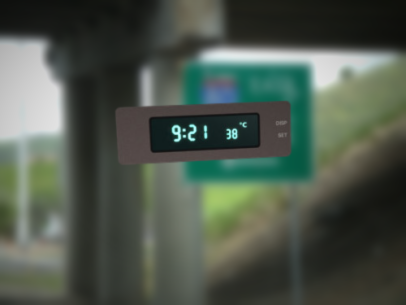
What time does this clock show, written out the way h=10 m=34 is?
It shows h=9 m=21
